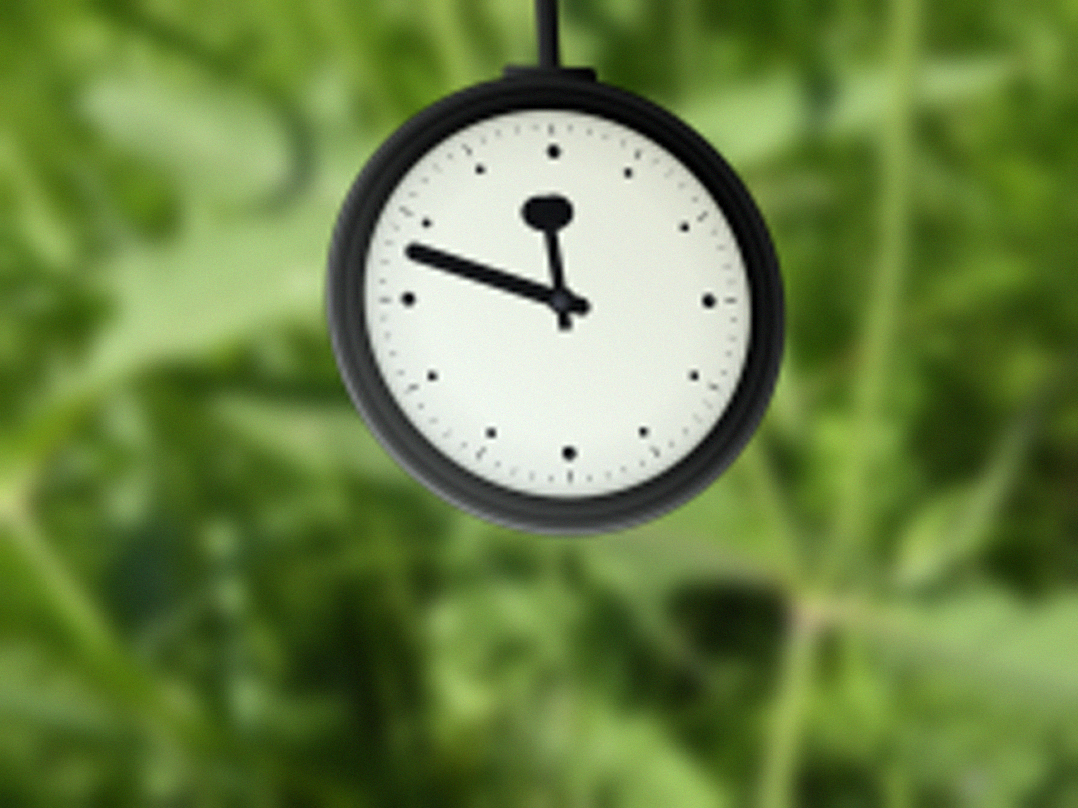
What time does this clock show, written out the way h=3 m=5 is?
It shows h=11 m=48
